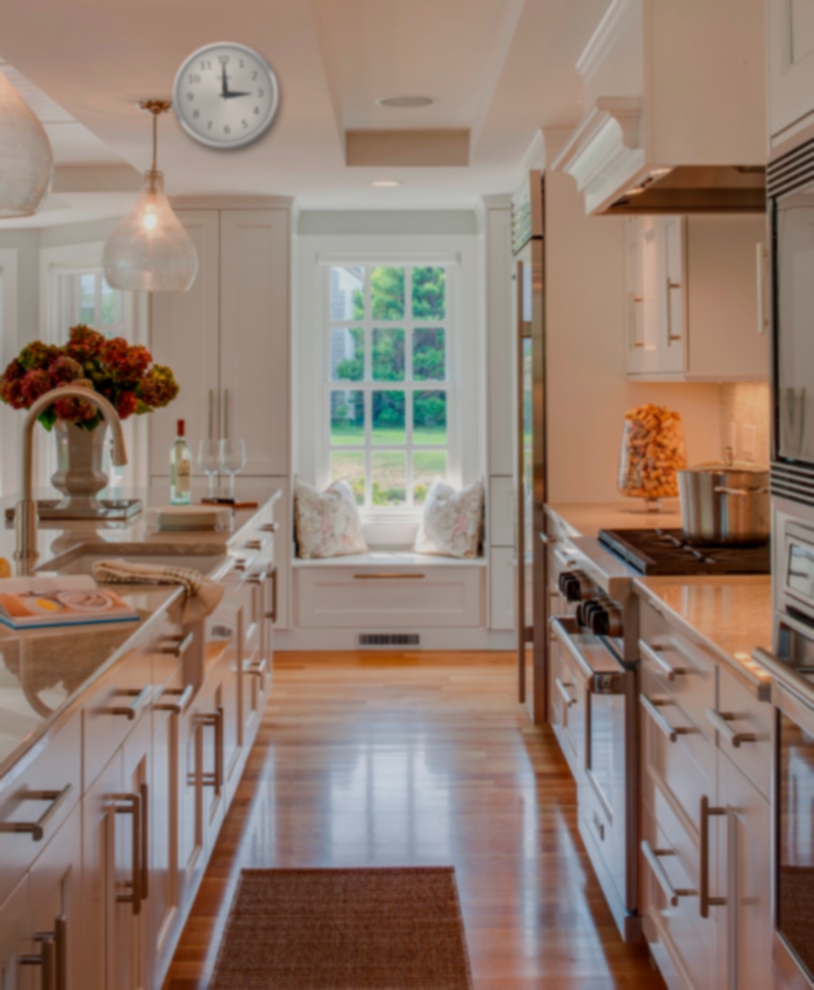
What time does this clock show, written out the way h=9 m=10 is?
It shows h=3 m=0
